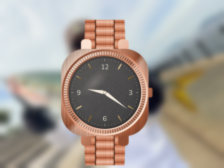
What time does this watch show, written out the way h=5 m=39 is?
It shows h=9 m=21
